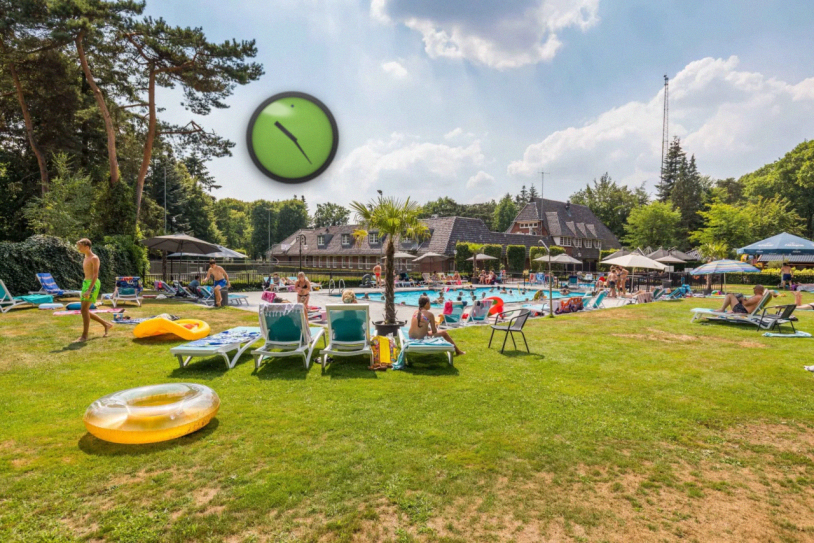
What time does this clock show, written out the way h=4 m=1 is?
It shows h=10 m=24
